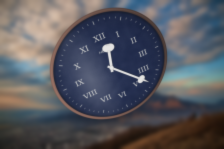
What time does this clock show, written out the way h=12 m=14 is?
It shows h=12 m=23
